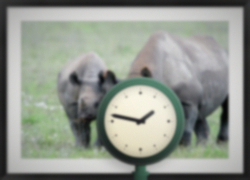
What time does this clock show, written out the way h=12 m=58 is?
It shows h=1 m=47
